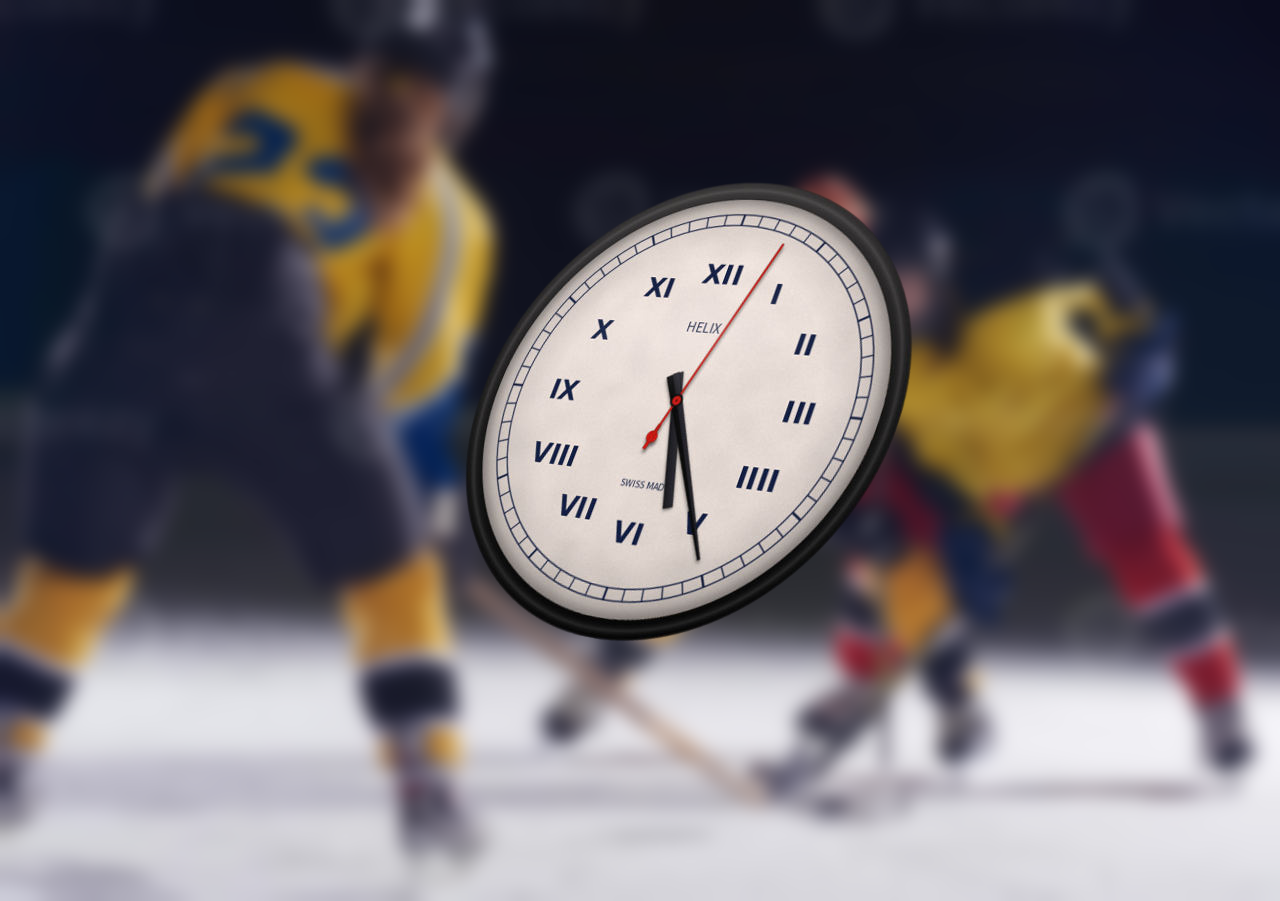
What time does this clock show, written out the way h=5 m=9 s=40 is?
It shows h=5 m=25 s=3
